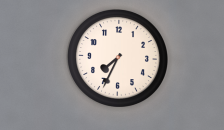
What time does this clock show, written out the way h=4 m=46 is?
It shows h=7 m=34
